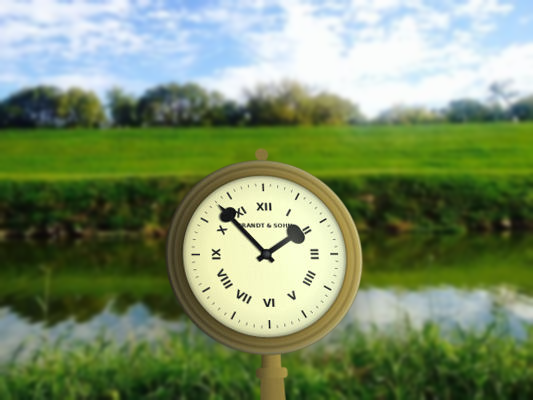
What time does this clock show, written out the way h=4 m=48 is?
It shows h=1 m=53
